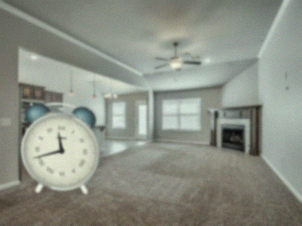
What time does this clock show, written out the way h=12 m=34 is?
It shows h=11 m=42
